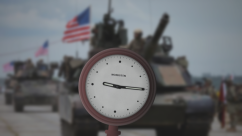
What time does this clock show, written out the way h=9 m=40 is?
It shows h=9 m=15
